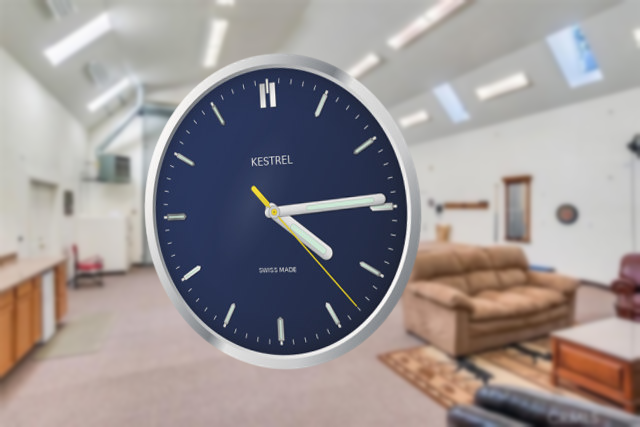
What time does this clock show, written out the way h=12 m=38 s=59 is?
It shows h=4 m=14 s=23
